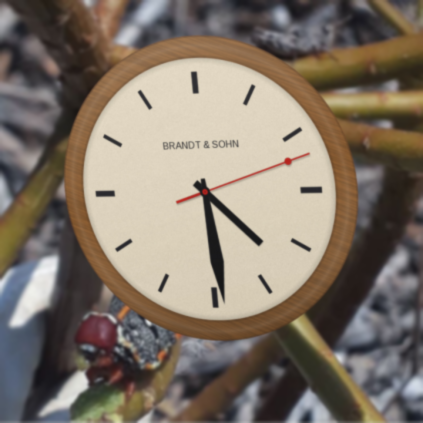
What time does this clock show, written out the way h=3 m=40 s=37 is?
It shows h=4 m=29 s=12
